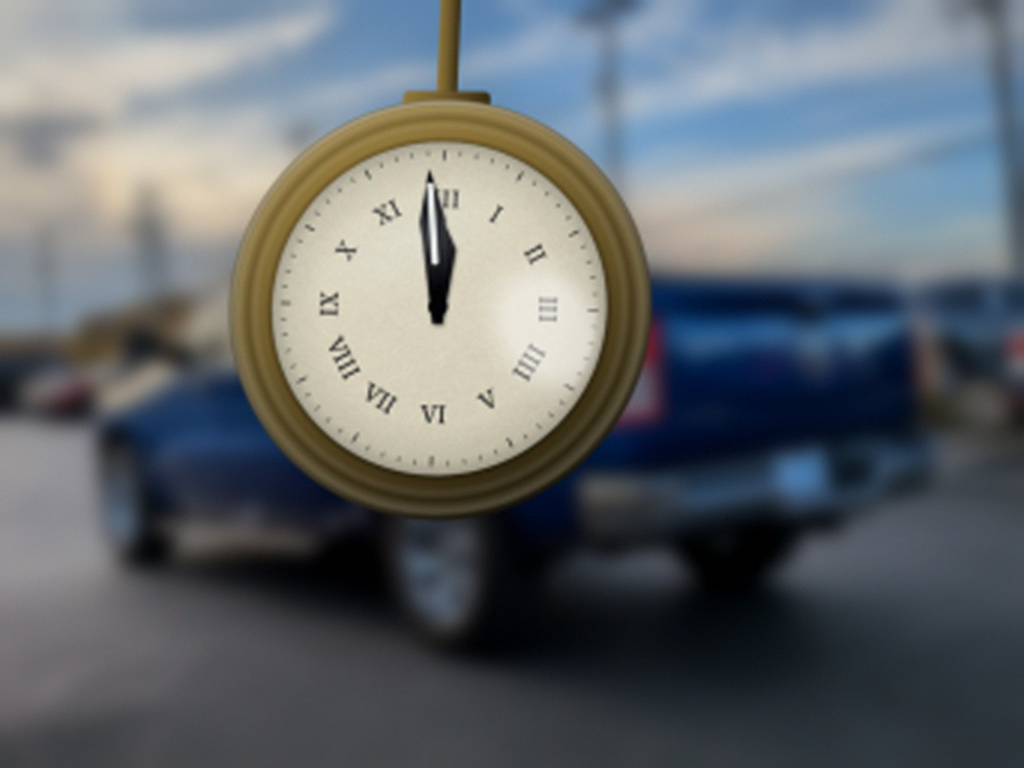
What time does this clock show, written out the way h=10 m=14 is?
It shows h=11 m=59
